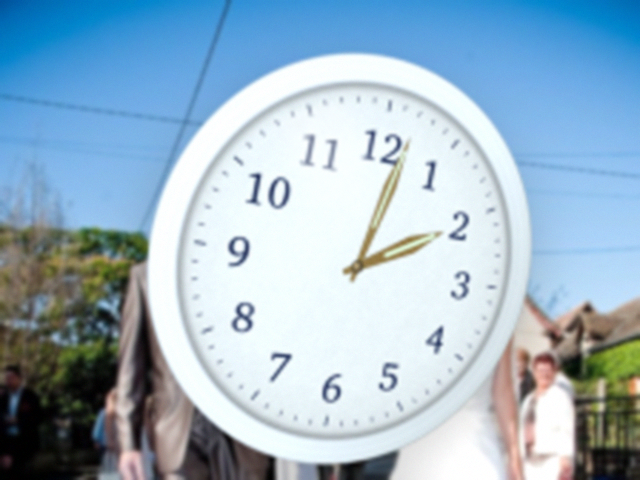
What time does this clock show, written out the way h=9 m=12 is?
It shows h=2 m=2
